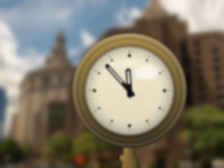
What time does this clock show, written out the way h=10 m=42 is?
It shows h=11 m=53
